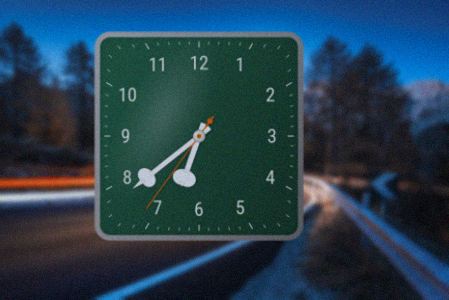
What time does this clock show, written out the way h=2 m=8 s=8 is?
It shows h=6 m=38 s=36
